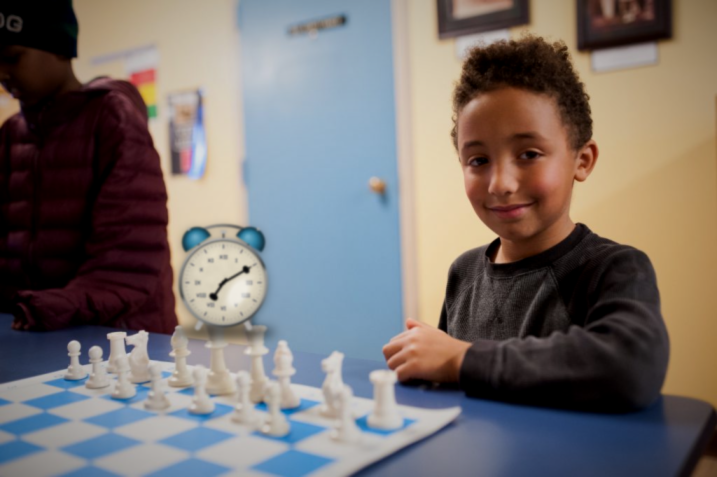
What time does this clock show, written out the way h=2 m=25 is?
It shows h=7 m=10
